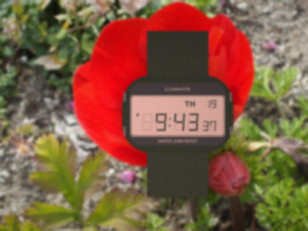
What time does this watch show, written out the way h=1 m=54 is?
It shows h=9 m=43
